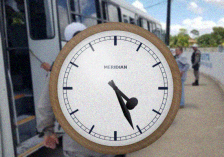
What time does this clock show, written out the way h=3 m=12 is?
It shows h=4 m=26
